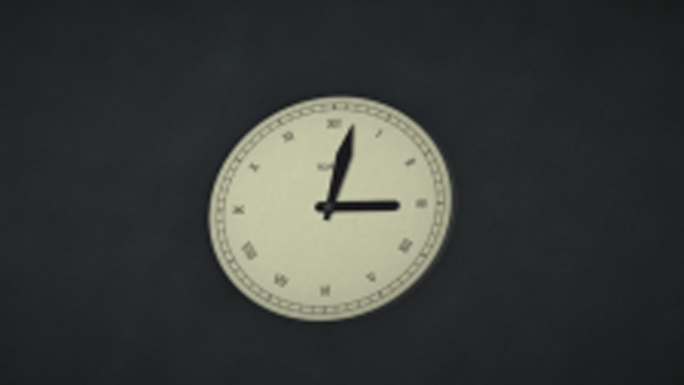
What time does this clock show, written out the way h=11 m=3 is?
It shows h=3 m=2
